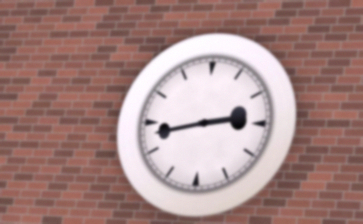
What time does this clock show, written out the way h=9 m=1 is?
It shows h=2 m=43
